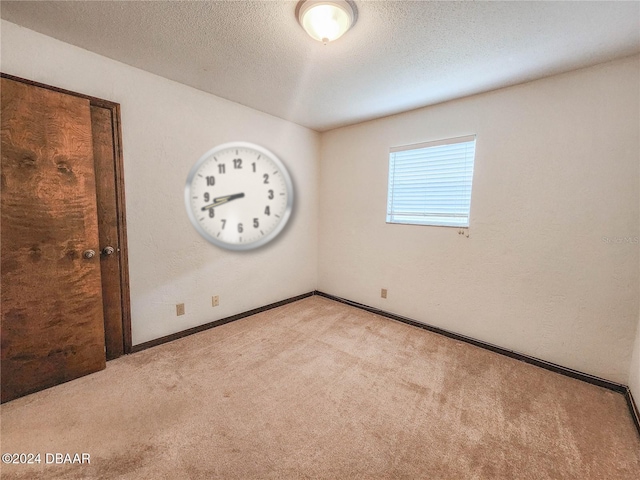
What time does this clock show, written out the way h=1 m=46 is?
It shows h=8 m=42
